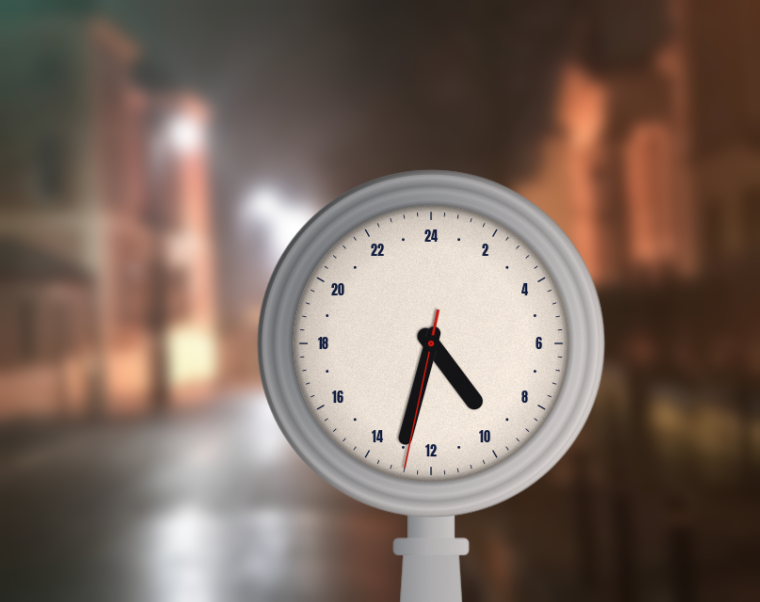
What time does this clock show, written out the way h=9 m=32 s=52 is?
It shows h=9 m=32 s=32
